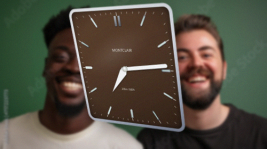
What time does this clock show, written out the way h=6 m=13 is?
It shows h=7 m=14
